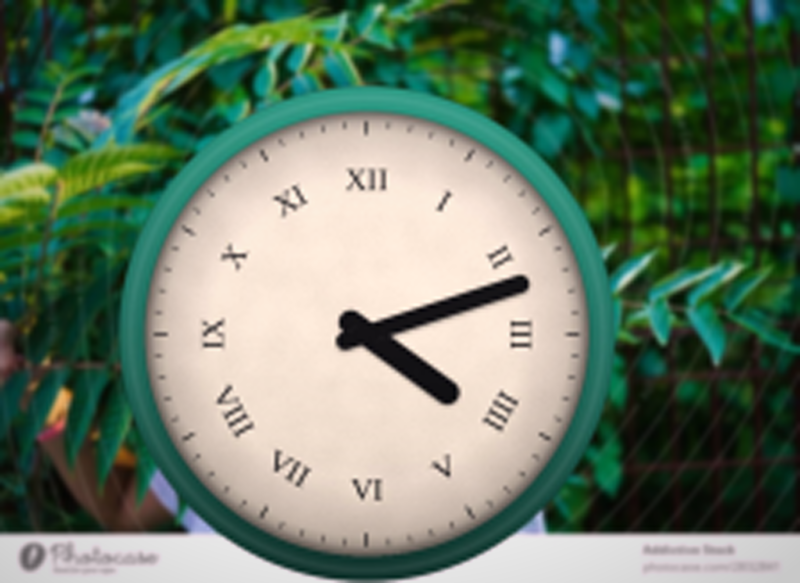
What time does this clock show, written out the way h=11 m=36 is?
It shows h=4 m=12
